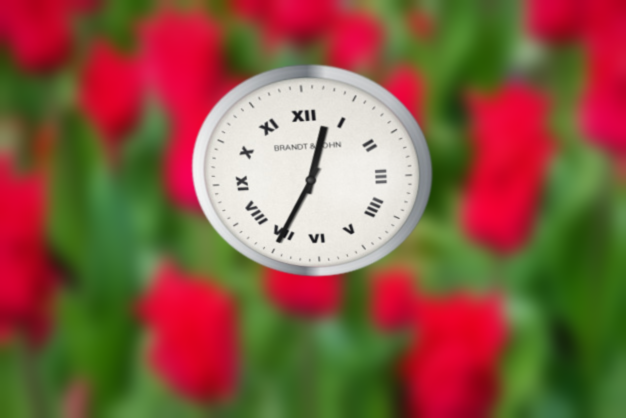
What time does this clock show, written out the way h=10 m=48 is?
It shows h=12 m=35
